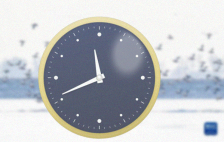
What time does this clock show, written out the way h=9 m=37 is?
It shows h=11 m=41
